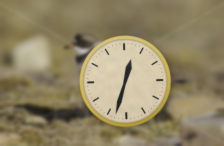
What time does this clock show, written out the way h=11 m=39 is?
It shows h=12 m=33
